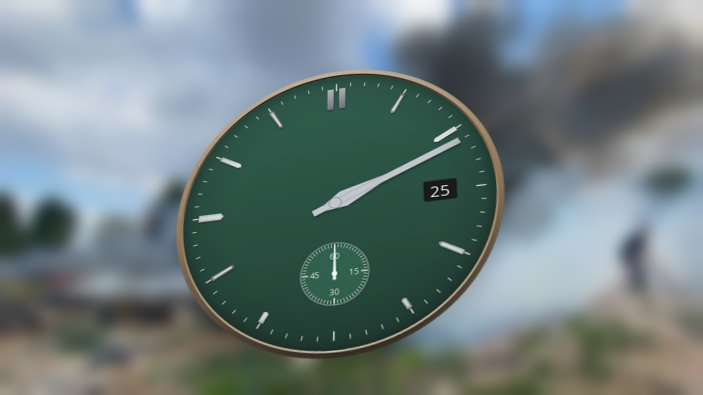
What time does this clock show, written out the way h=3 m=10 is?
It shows h=2 m=11
